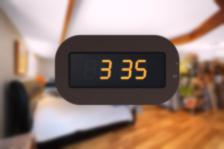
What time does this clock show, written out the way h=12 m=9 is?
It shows h=3 m=35
